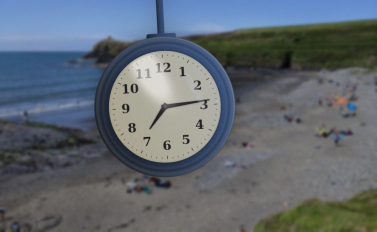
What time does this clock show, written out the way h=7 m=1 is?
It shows h=7 m=14
